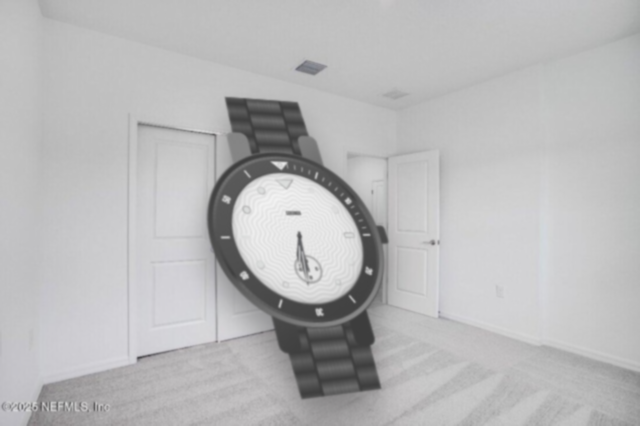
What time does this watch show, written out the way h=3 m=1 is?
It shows h=6 m=31
